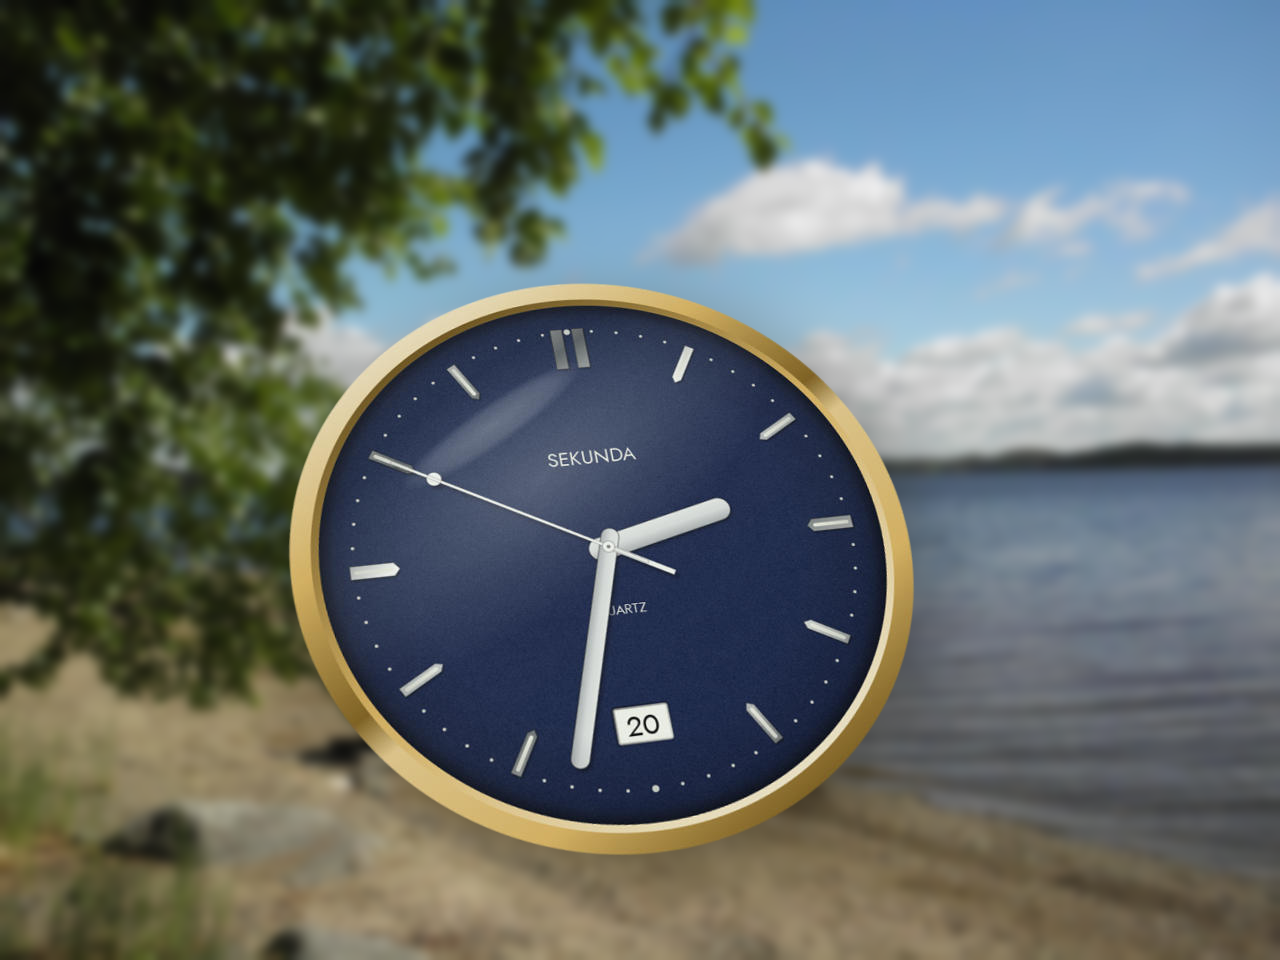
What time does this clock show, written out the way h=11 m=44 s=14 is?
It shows h=2 m=32 s=50
